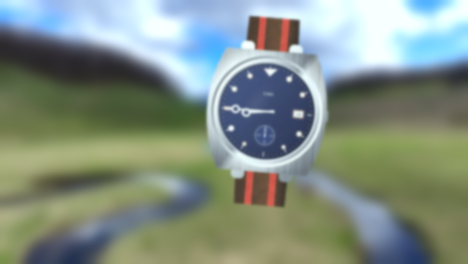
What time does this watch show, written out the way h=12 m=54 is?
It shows h=8 m=45
